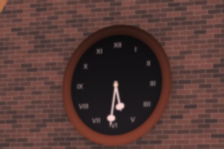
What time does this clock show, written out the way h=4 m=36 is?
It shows h=5 m=31
